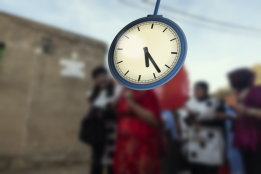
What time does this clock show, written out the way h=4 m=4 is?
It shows h=5 m=23
